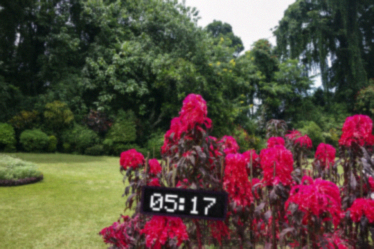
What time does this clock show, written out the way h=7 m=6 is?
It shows h=5 m=17
